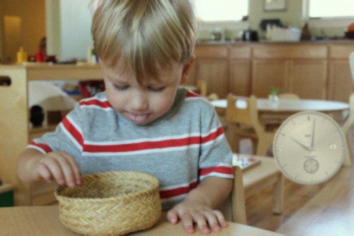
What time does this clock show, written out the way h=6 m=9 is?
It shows h=10 m=2
